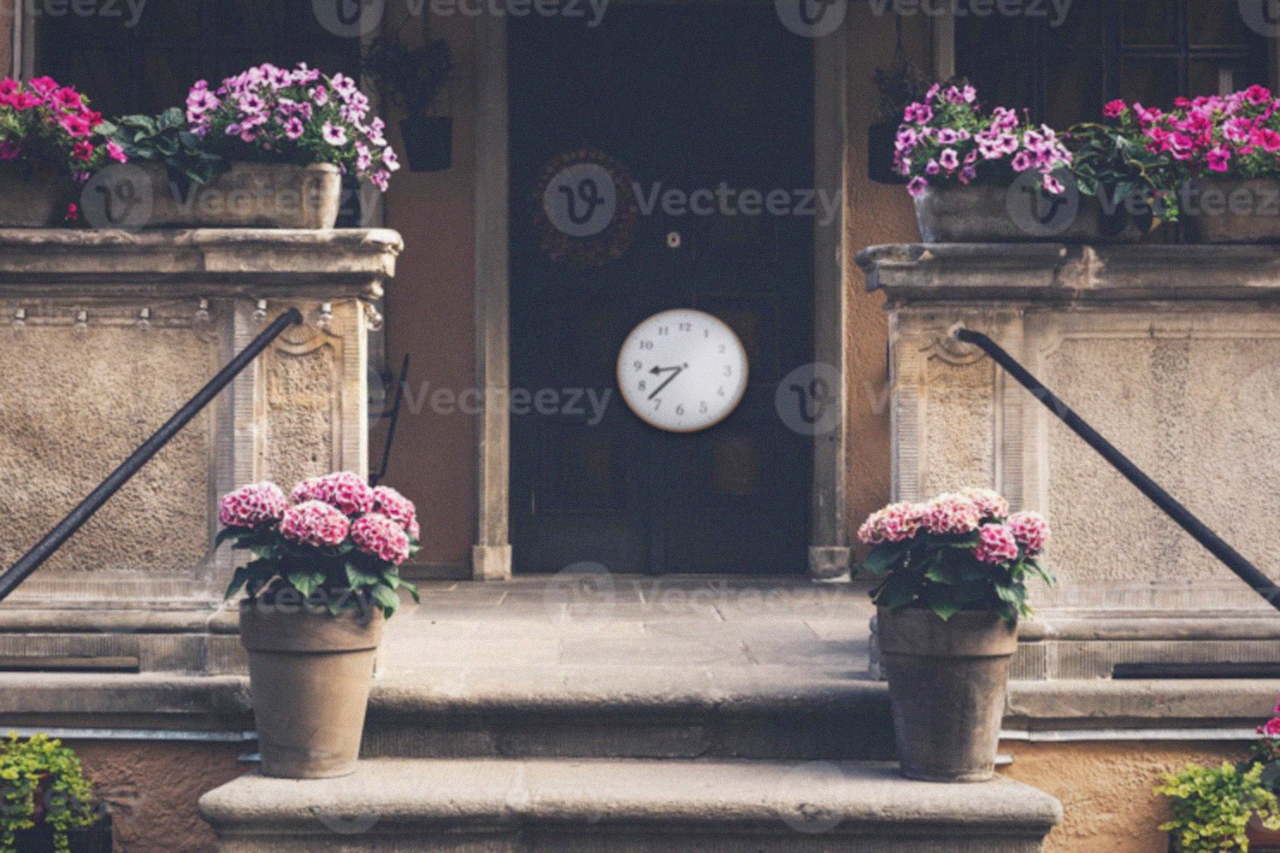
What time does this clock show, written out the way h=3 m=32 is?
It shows h=8 m=37
